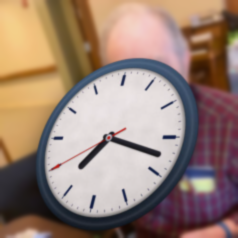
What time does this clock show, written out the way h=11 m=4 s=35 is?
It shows h=7 m=17 s=40
